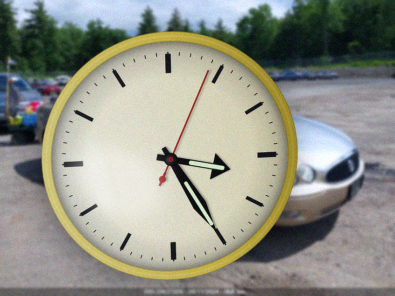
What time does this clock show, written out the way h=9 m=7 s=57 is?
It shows h=3 m=25 s=4
